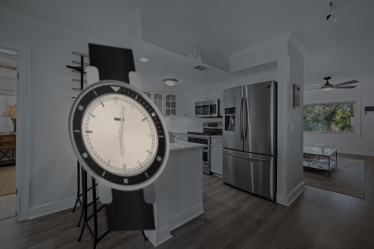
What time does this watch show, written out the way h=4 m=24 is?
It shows h=6 m=2
